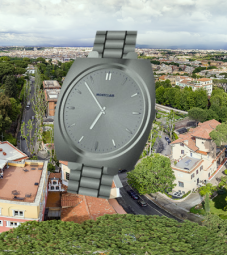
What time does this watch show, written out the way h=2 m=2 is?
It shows h=6 m=53
